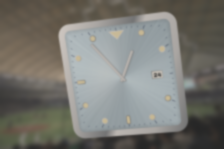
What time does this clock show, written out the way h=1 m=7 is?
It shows h=12 m=54
